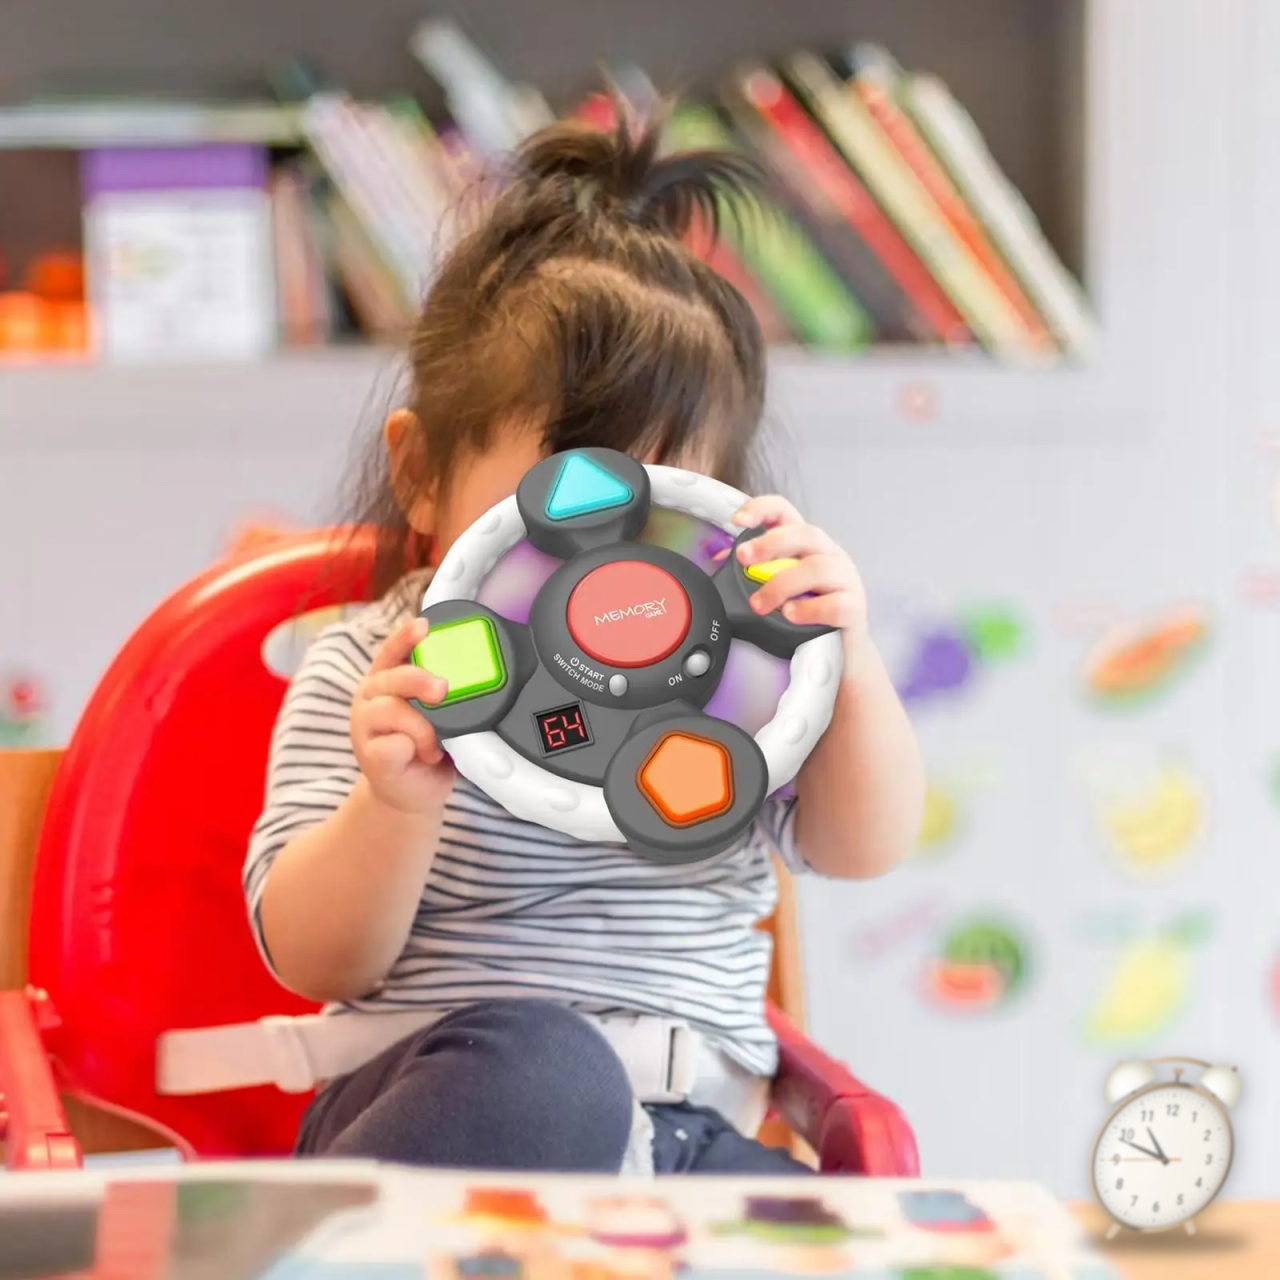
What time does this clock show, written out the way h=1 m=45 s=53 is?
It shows h=10 m=48 s=45
